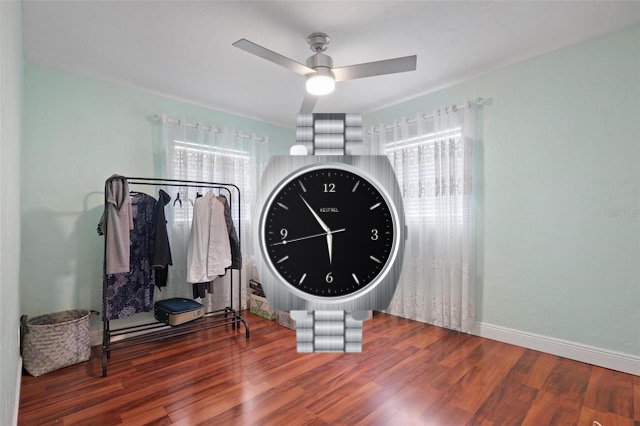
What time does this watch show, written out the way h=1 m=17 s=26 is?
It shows h=5 m=53 s=43
